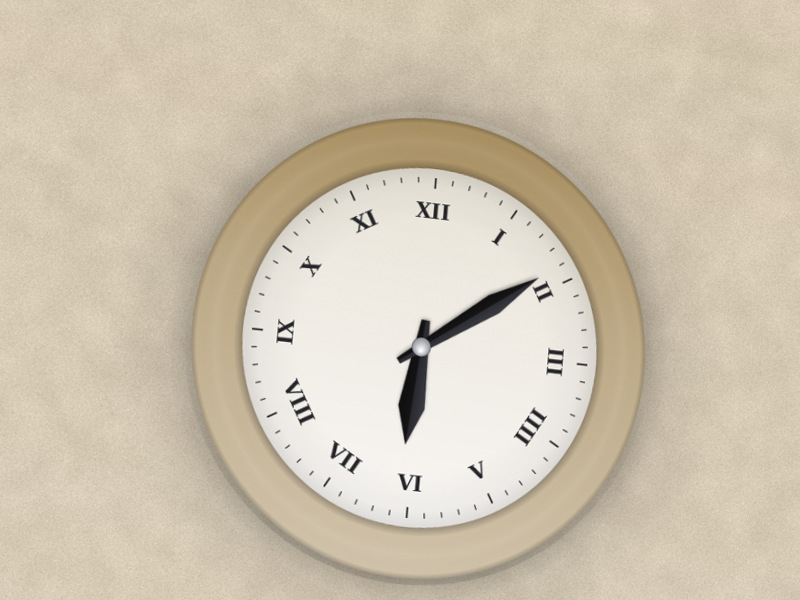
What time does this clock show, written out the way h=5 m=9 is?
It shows h=6 m=9
